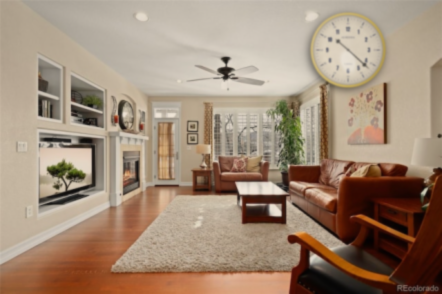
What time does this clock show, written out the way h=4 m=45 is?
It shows h=10 m=22
